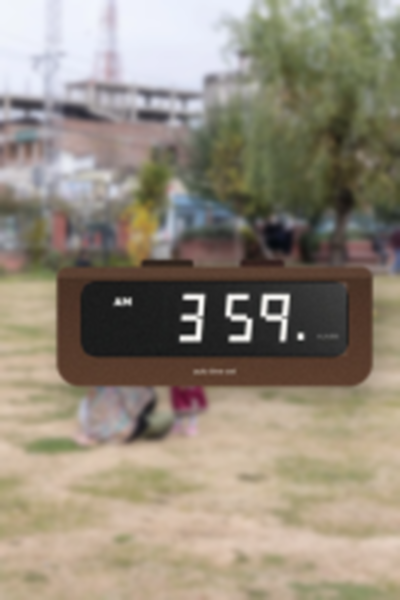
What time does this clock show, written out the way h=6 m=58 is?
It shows h=3 m=59
